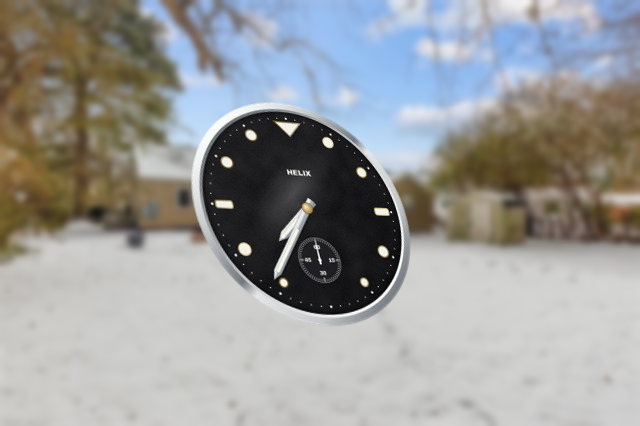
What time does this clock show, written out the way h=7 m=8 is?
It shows h=7 m=36
